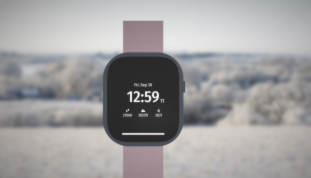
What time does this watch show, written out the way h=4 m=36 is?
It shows h=12 m=59
